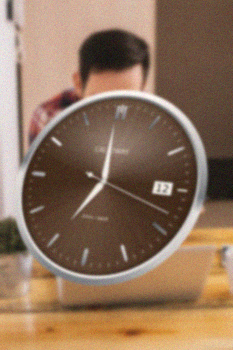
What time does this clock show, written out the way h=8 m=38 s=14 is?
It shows h=6 m=59 s=18
